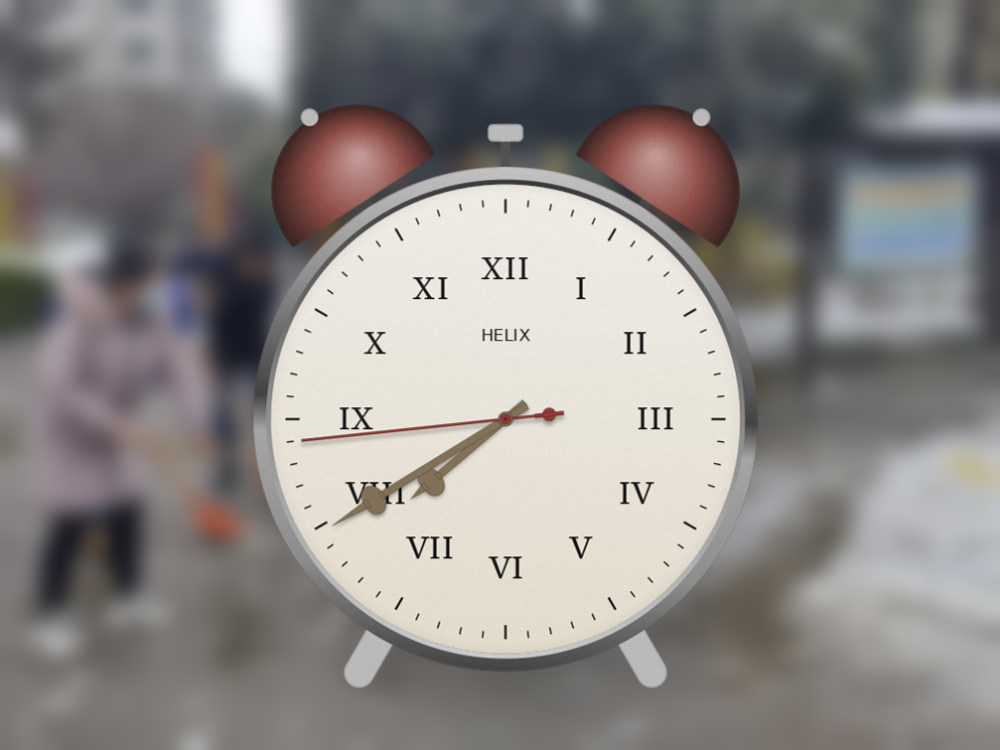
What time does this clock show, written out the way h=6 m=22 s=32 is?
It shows h=7 m=39 s=44
